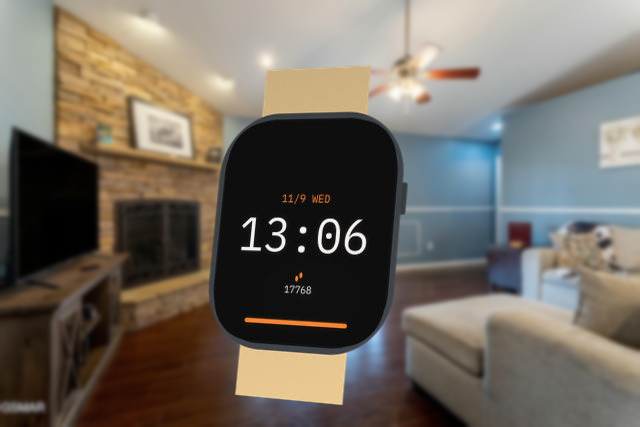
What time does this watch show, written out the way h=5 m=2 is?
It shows h=13 m=6
